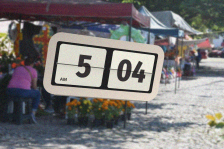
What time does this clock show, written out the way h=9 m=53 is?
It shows h=5 m=4
